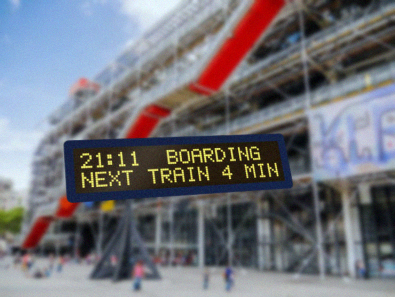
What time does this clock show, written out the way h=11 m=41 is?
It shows h=21 m=11
